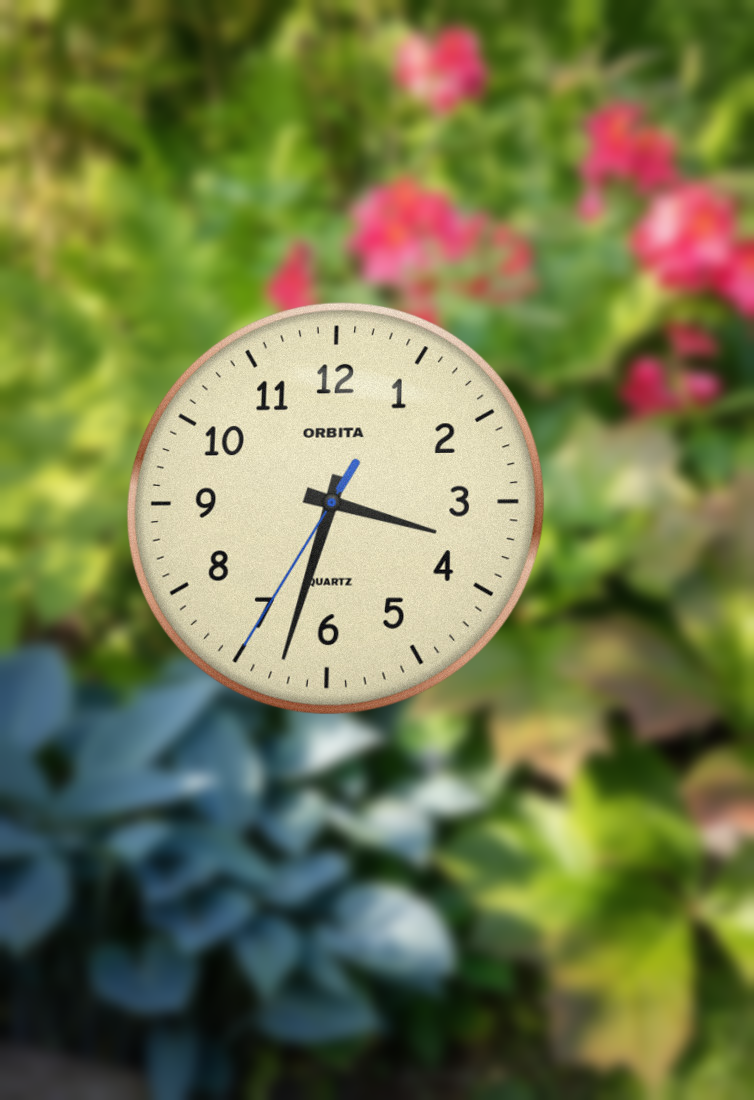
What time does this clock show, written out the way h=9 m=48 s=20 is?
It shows h=3 m=32 s=35
